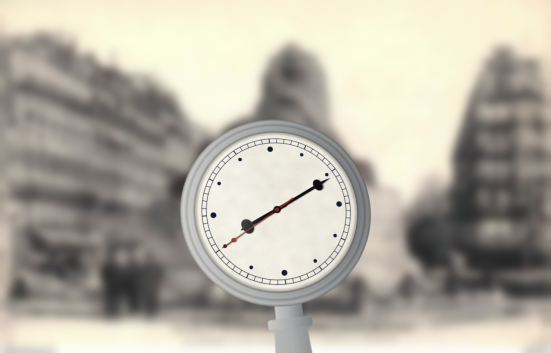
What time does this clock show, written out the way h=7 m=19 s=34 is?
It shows h=8 m=10 s=40
